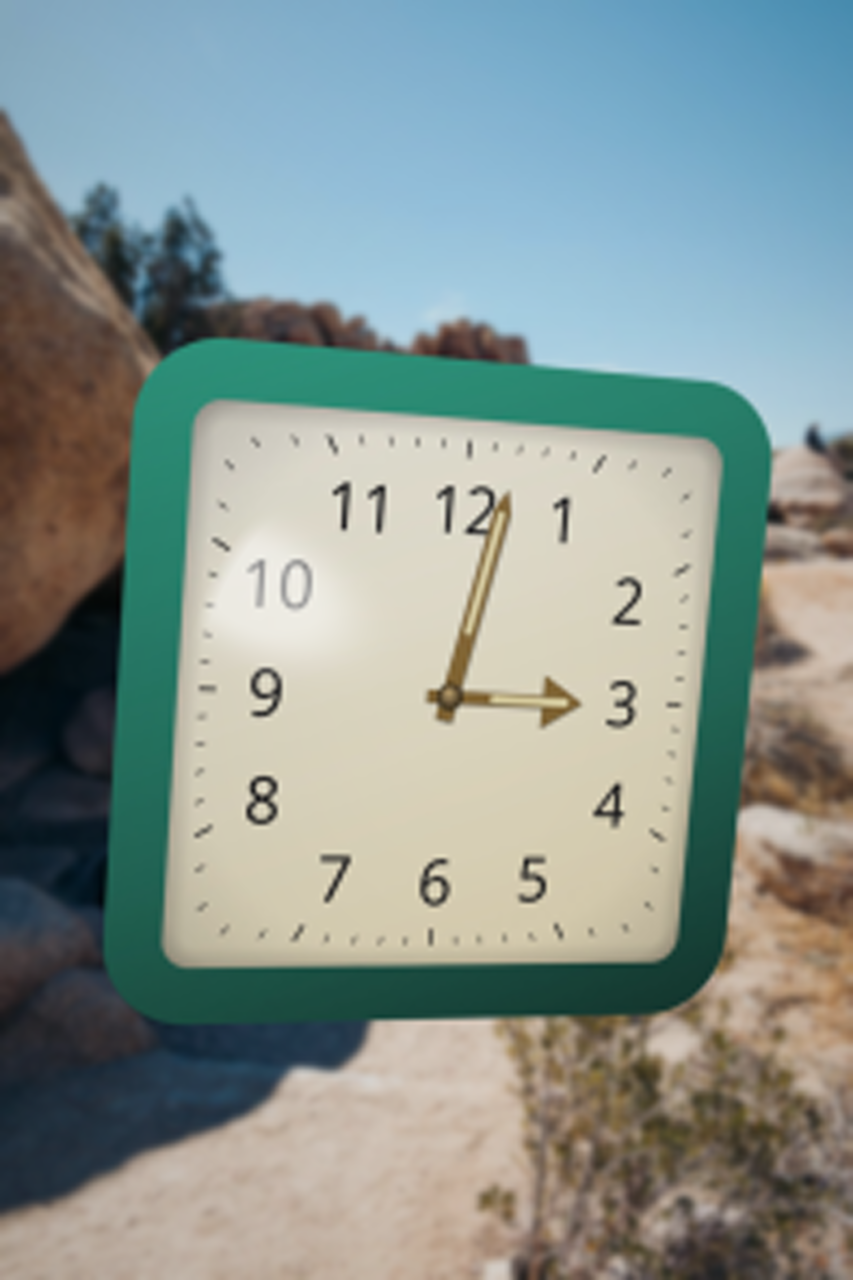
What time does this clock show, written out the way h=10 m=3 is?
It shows h=3 m=2
